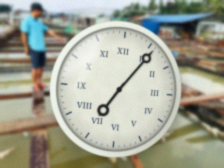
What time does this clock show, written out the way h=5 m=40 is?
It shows h=7 m=6
